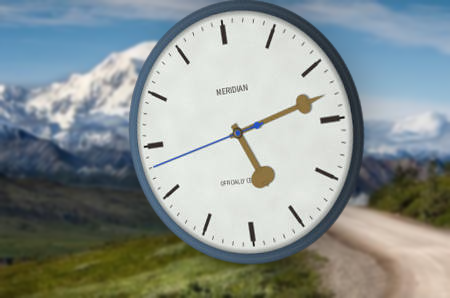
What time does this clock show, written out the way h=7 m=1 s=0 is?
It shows h=5 m=12 s=43
